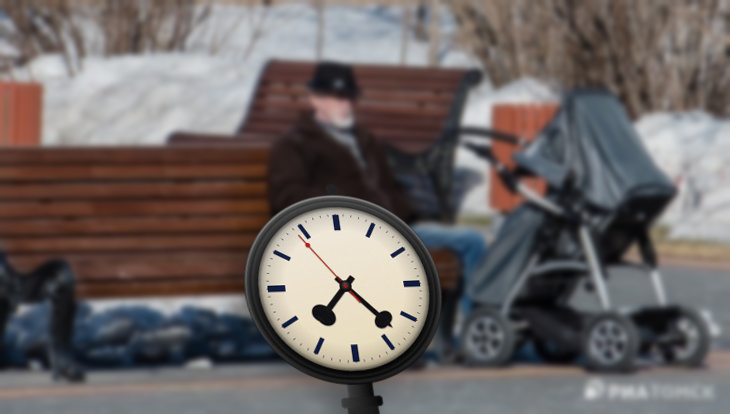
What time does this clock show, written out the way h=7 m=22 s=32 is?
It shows h=7 m=22 s=54
